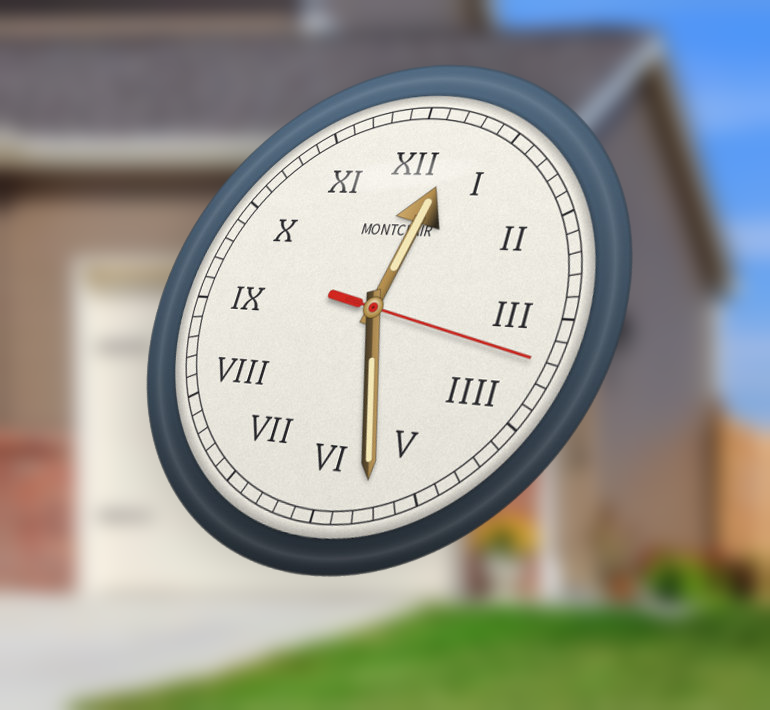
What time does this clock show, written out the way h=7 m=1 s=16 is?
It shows h=12 m=27 s=17
